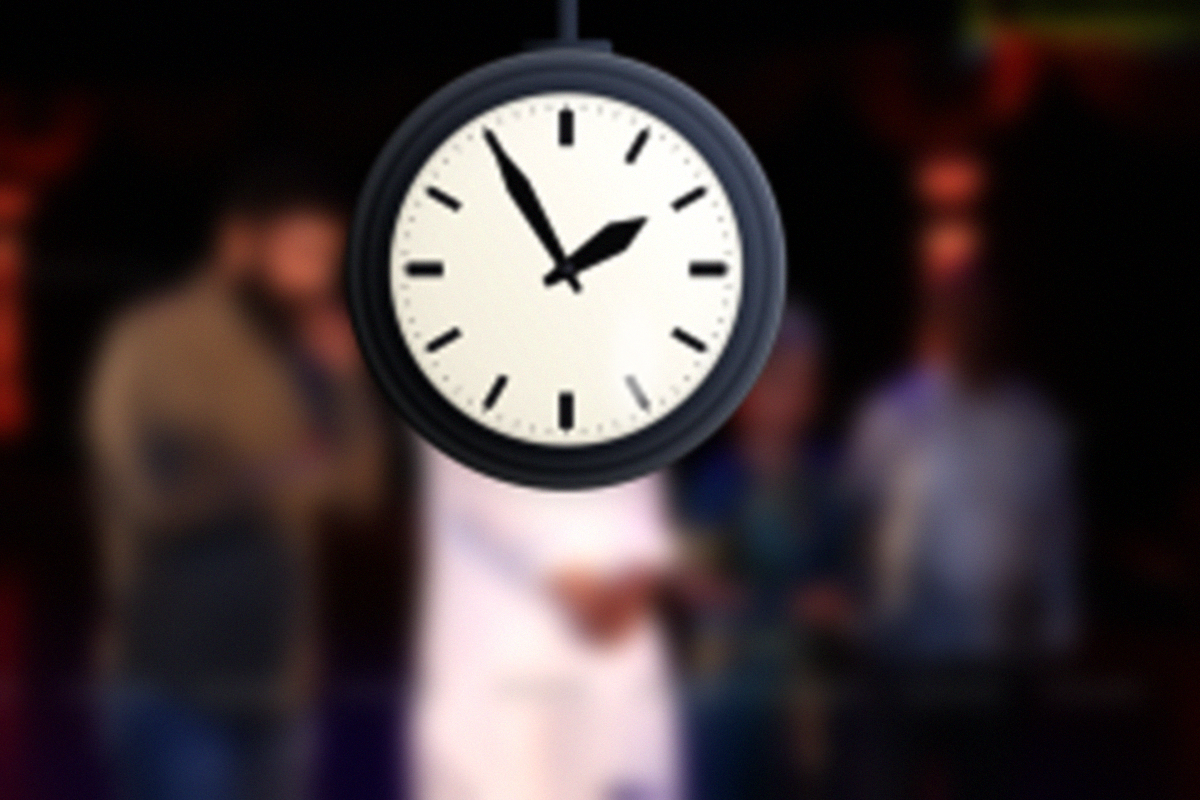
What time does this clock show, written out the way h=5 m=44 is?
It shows h=1 m=55
